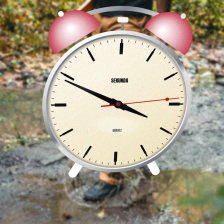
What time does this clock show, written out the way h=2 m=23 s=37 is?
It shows h=3 m=49 s=14
